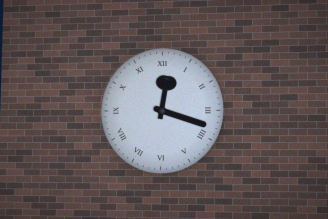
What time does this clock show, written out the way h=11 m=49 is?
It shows h=12 m=18
